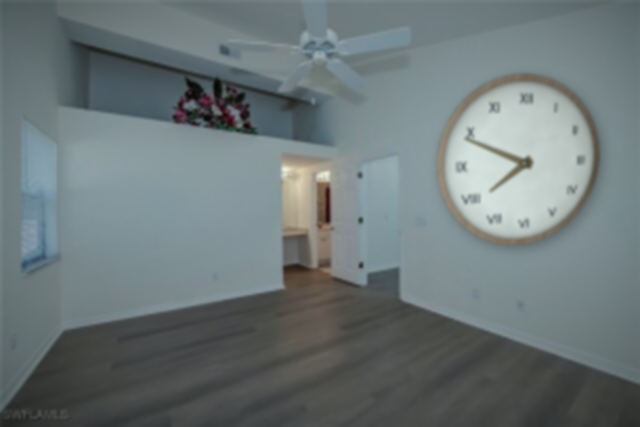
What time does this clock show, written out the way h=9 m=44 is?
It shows h=7 m=49
